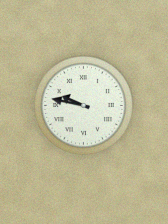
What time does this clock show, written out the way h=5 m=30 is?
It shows h=9 m=47
